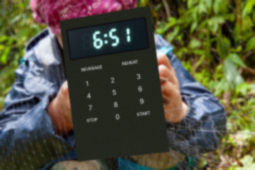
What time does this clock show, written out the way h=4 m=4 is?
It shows h=6 m=51
